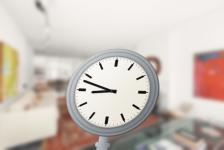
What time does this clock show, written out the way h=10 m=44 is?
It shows h=8 m=48
